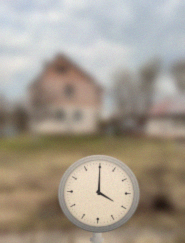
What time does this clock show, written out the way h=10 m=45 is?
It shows h=4 m=0
